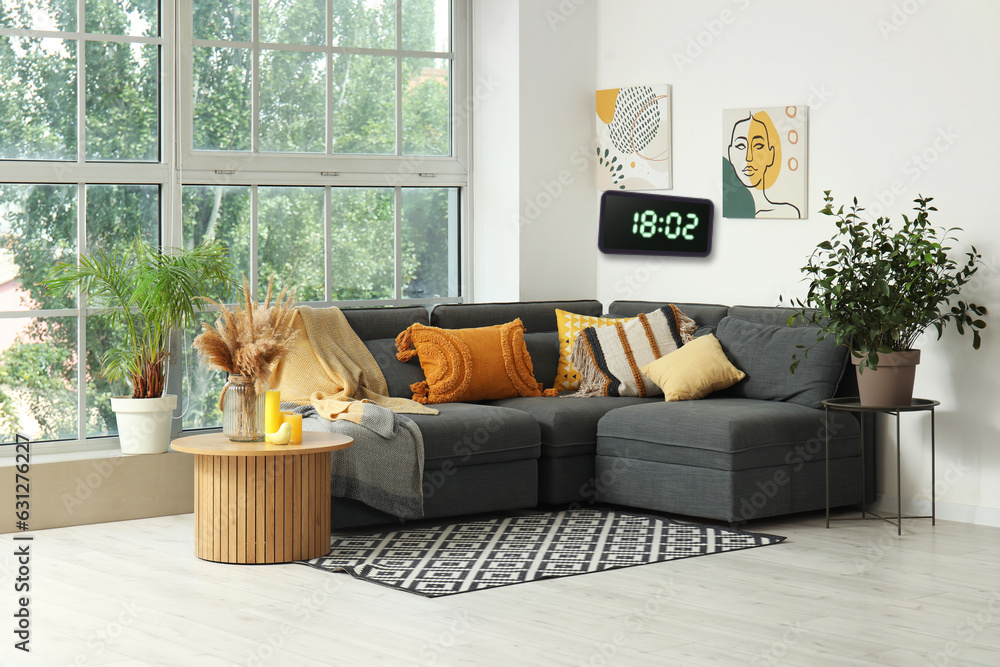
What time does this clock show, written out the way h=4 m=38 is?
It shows h=18 m=2
